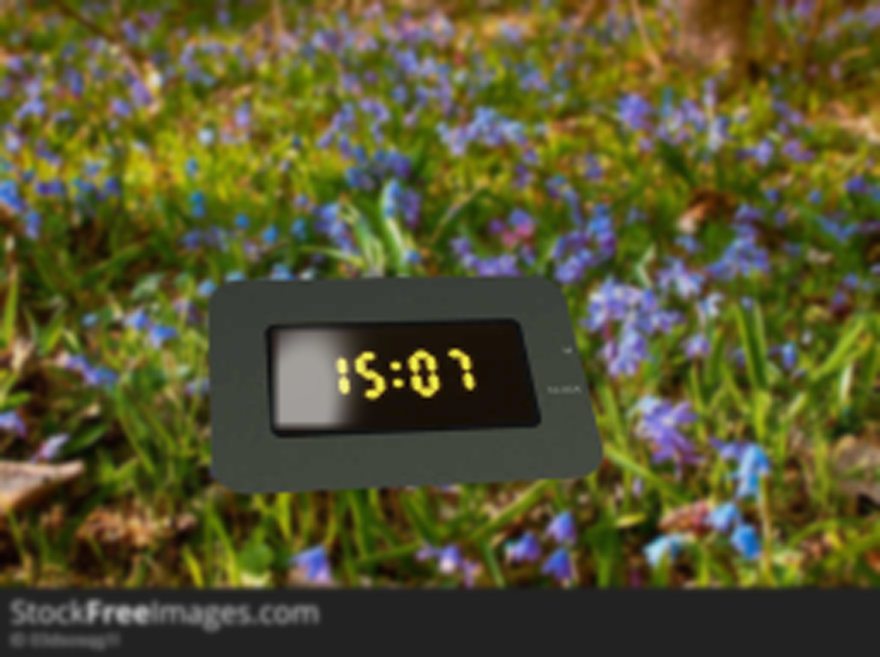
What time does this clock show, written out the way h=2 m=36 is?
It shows h=15 m=7
